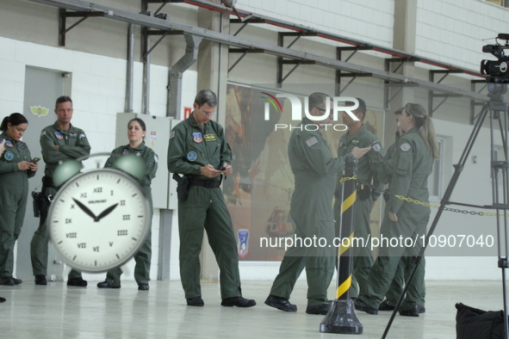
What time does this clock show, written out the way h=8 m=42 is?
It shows h=1 m=52
